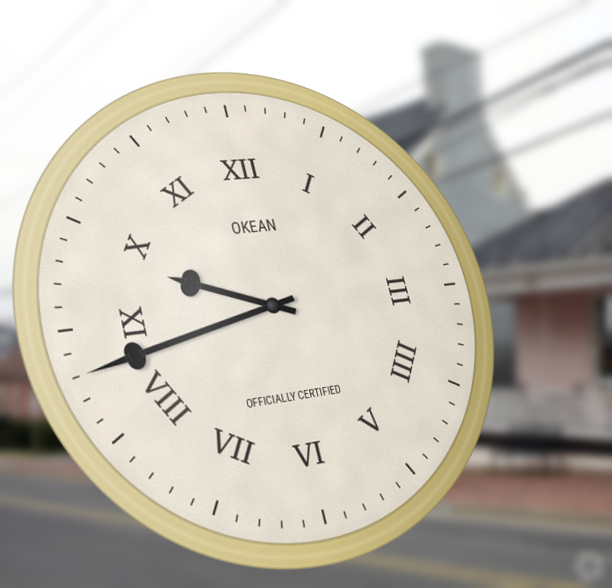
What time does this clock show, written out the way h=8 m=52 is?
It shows h=9 m=43
